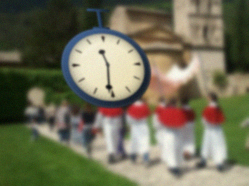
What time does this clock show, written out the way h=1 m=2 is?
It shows h=11 m=31
